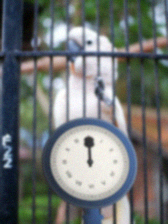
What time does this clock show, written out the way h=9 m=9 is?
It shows h=12 m=0
